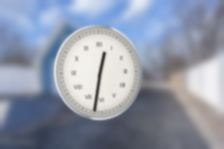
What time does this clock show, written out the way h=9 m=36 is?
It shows h=12 m=32
